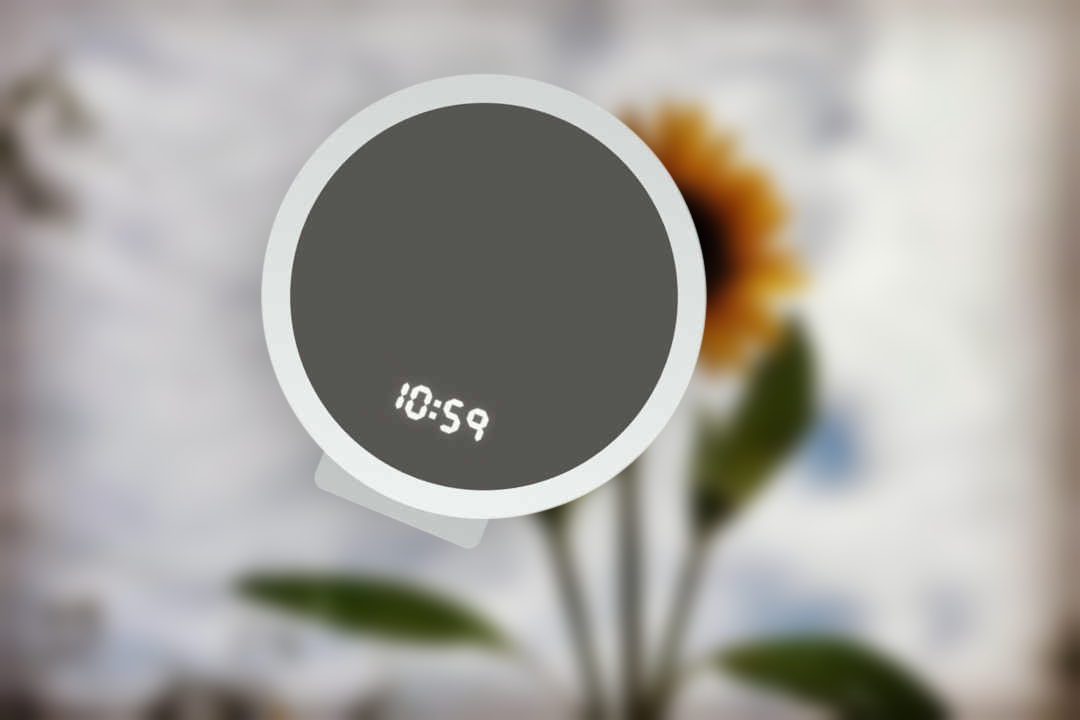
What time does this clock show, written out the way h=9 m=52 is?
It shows h=10 m=59
